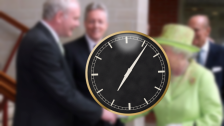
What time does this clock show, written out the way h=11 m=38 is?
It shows h=7 m=6
